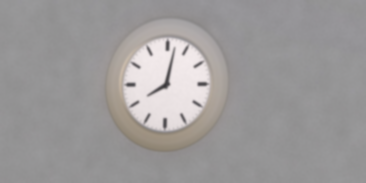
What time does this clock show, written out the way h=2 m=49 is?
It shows h=8 m=2
